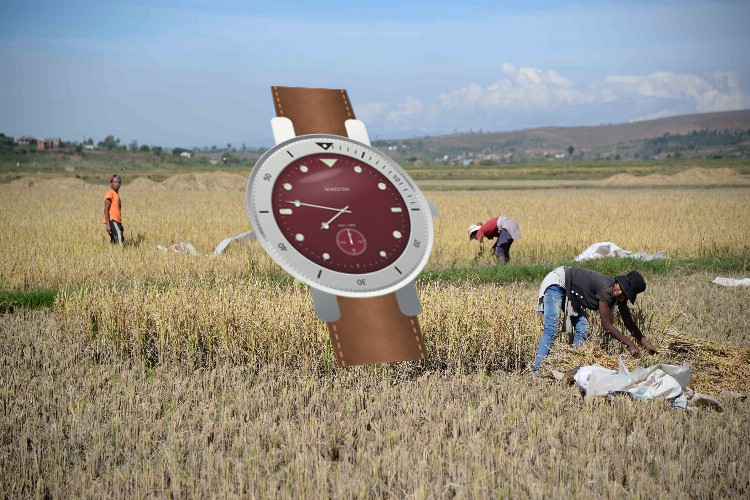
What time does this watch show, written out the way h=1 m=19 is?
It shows h=7 m=47
